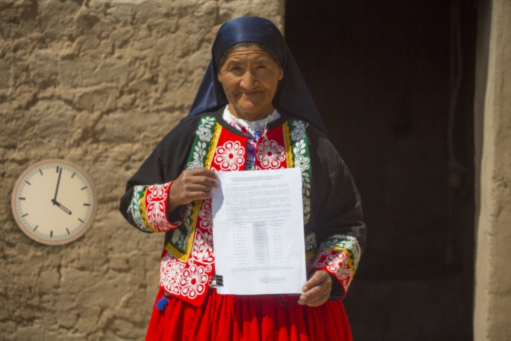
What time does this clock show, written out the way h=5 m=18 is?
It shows h=4 m=1
